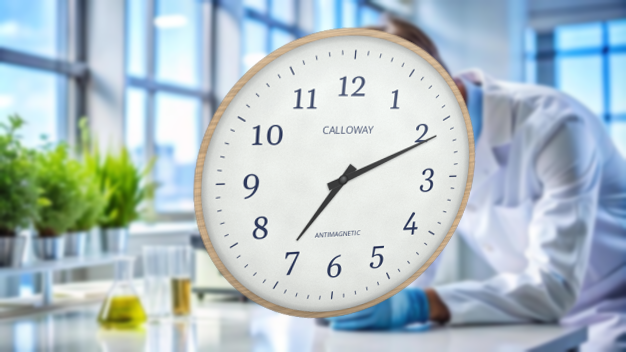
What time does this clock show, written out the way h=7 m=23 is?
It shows h=7 m=11
